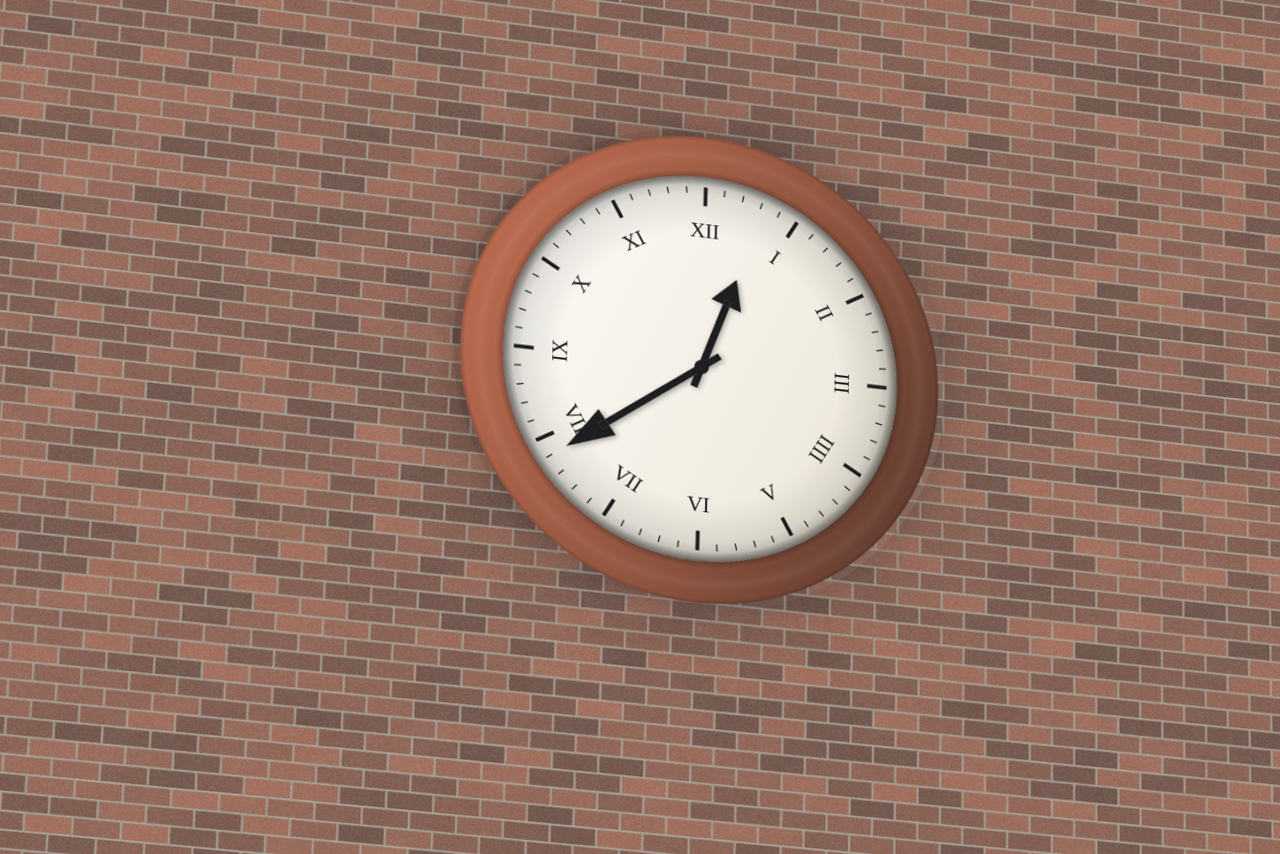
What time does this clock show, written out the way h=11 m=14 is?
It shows h=12 m=39
